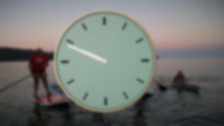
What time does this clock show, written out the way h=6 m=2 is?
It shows h=9 m=49
